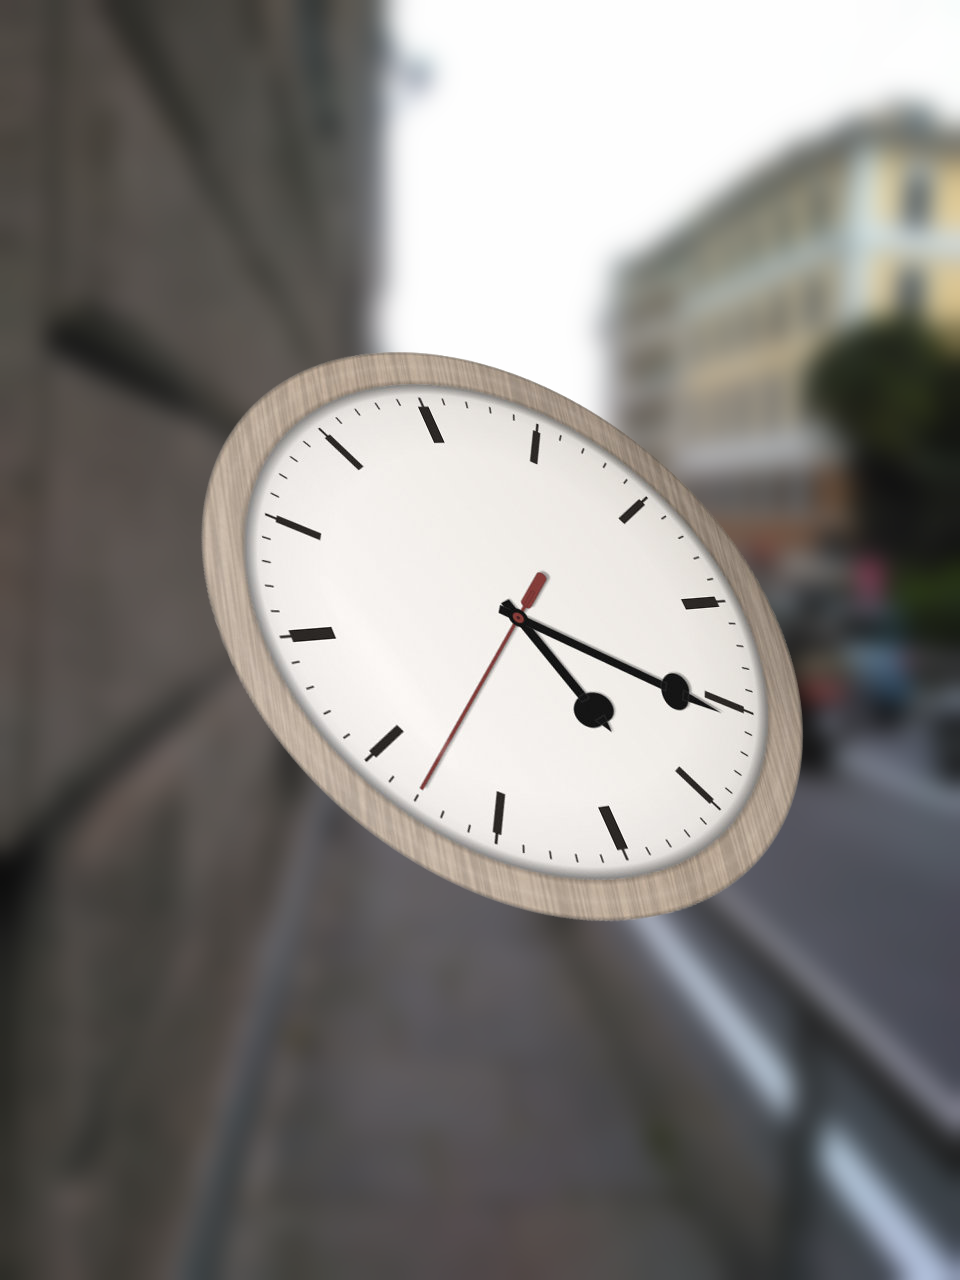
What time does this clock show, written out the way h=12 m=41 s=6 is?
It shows h=5 m=20 s=38
